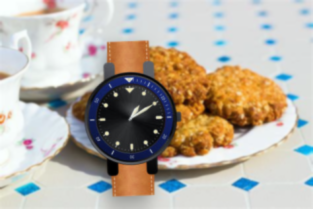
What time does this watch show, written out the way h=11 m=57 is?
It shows h=1 m=10
